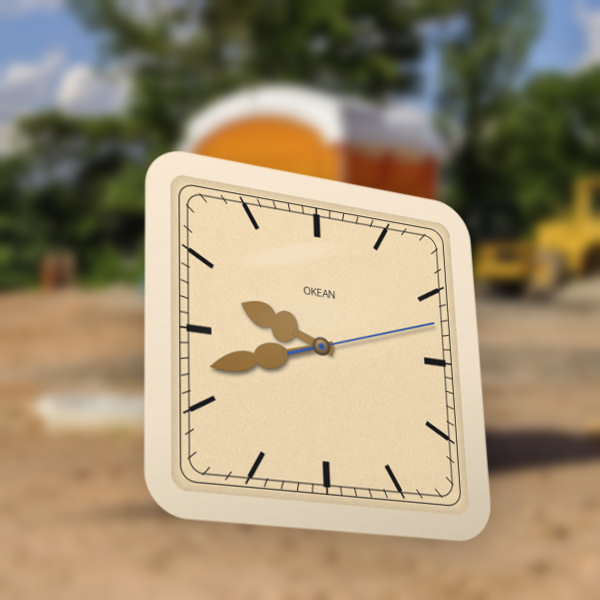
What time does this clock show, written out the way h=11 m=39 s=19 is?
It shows h=9 m=42 s=12
